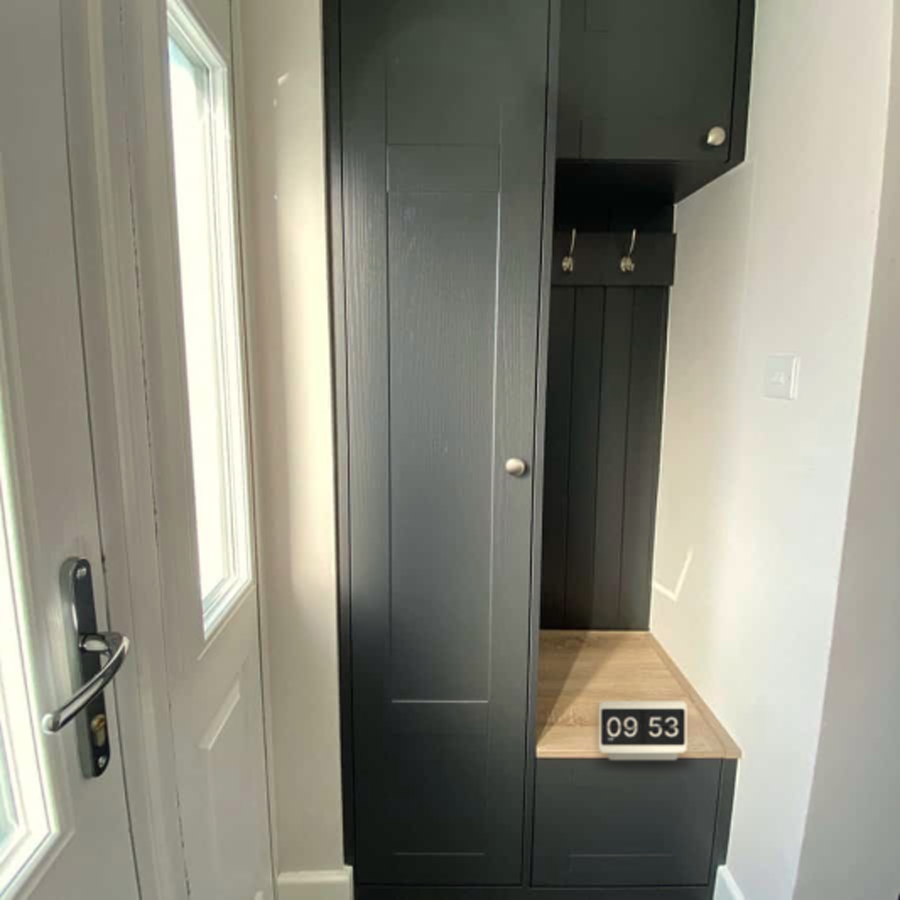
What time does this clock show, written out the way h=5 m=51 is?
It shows h=9 m=53
